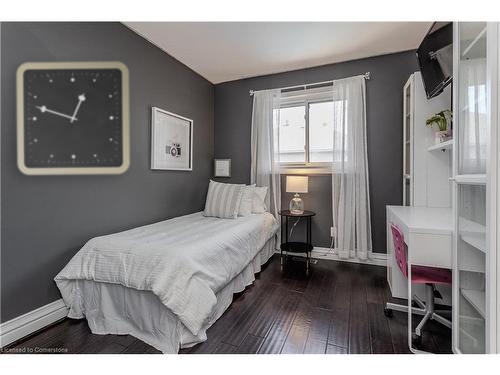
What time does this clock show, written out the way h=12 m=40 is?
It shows h=12 m=48
